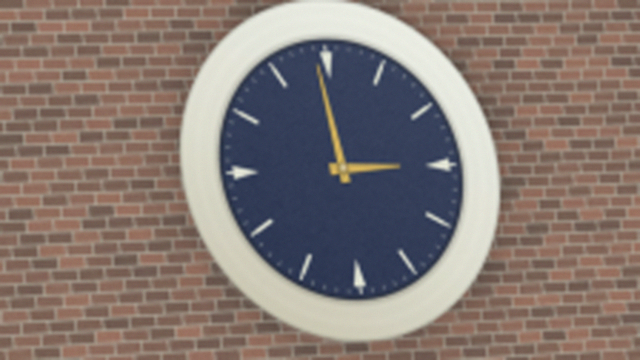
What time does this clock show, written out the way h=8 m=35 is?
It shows h=2 m=59
